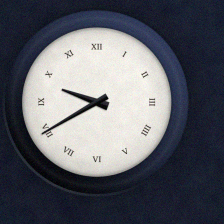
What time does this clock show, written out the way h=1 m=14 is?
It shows h=9 m=40
